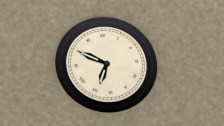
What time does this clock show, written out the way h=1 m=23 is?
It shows h=6 m=50
